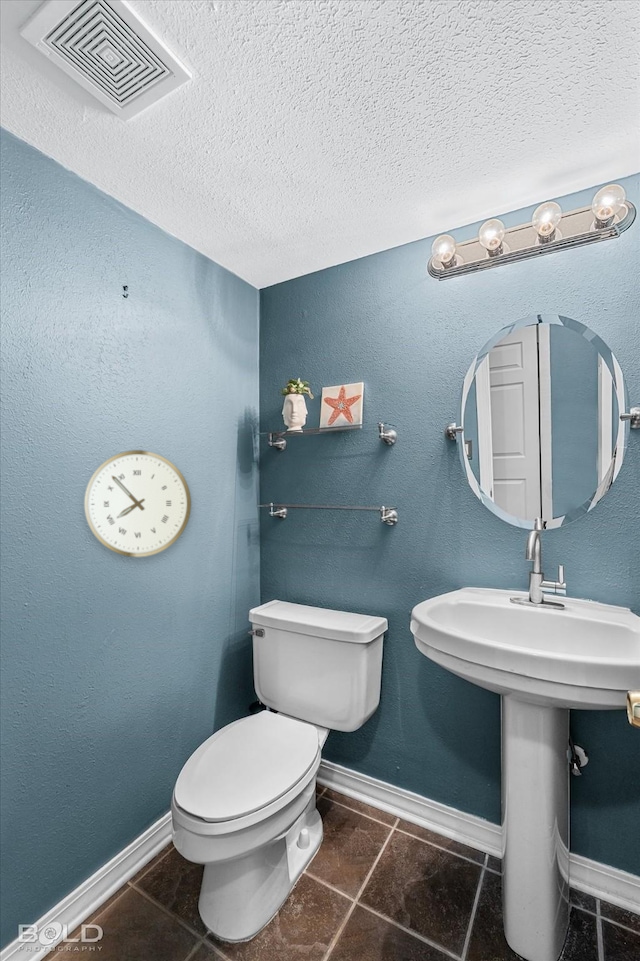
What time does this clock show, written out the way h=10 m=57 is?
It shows h=7 m=53
